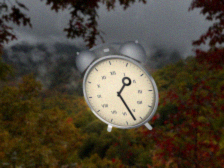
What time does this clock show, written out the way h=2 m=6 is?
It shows h=1 m=27
